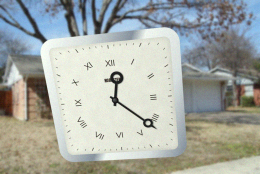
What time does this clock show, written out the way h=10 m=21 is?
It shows h=12 m=22
